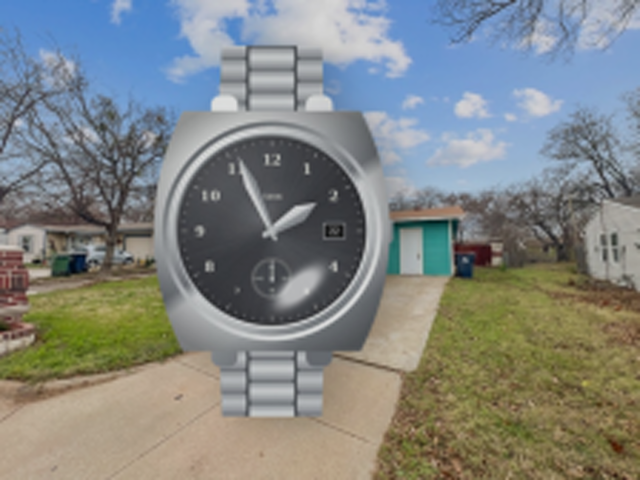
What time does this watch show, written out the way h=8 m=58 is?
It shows h=1 m=56
